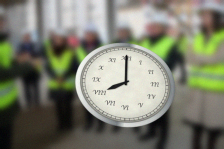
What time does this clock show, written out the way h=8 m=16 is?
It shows h=8 m=0
